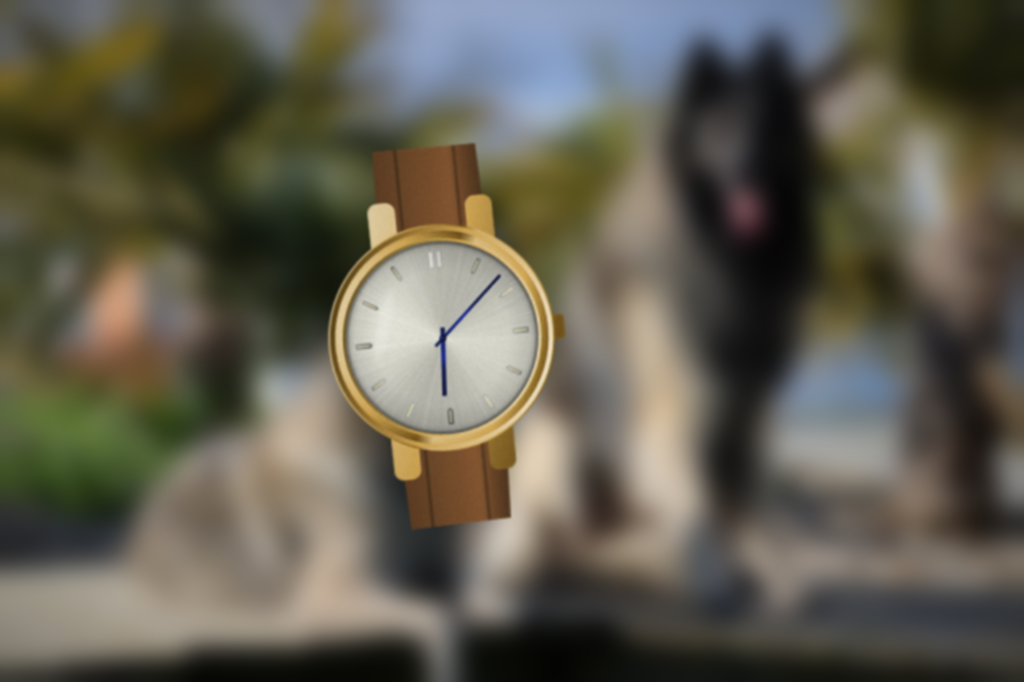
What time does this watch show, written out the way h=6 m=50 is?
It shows h=6 m=8
